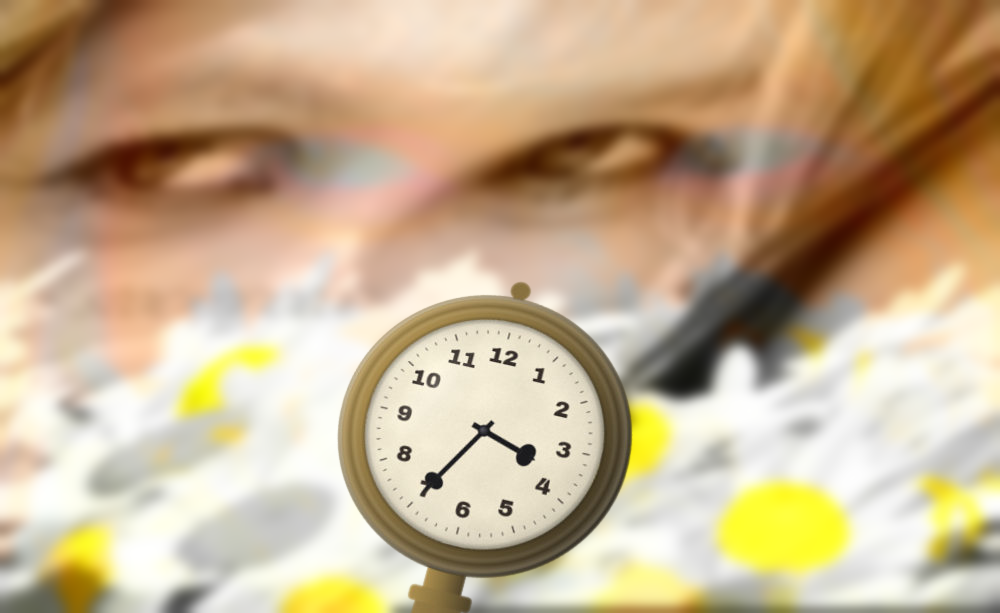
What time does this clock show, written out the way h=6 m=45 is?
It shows h=3 m=35
